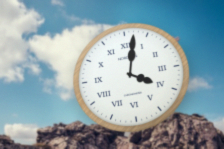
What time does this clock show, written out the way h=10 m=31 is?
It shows h=4 m=2
